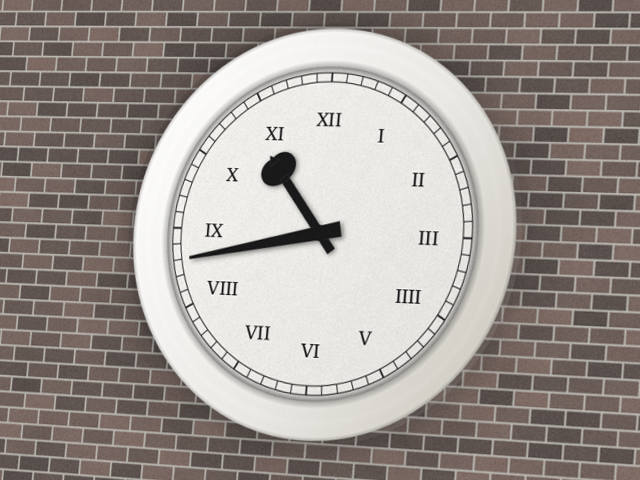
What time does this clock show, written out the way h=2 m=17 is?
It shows h=10 m=43
